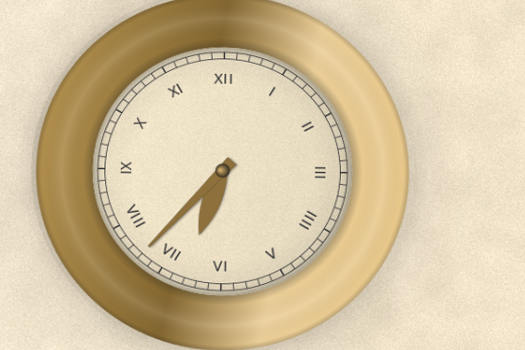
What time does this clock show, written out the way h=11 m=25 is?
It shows h=6 m=37
